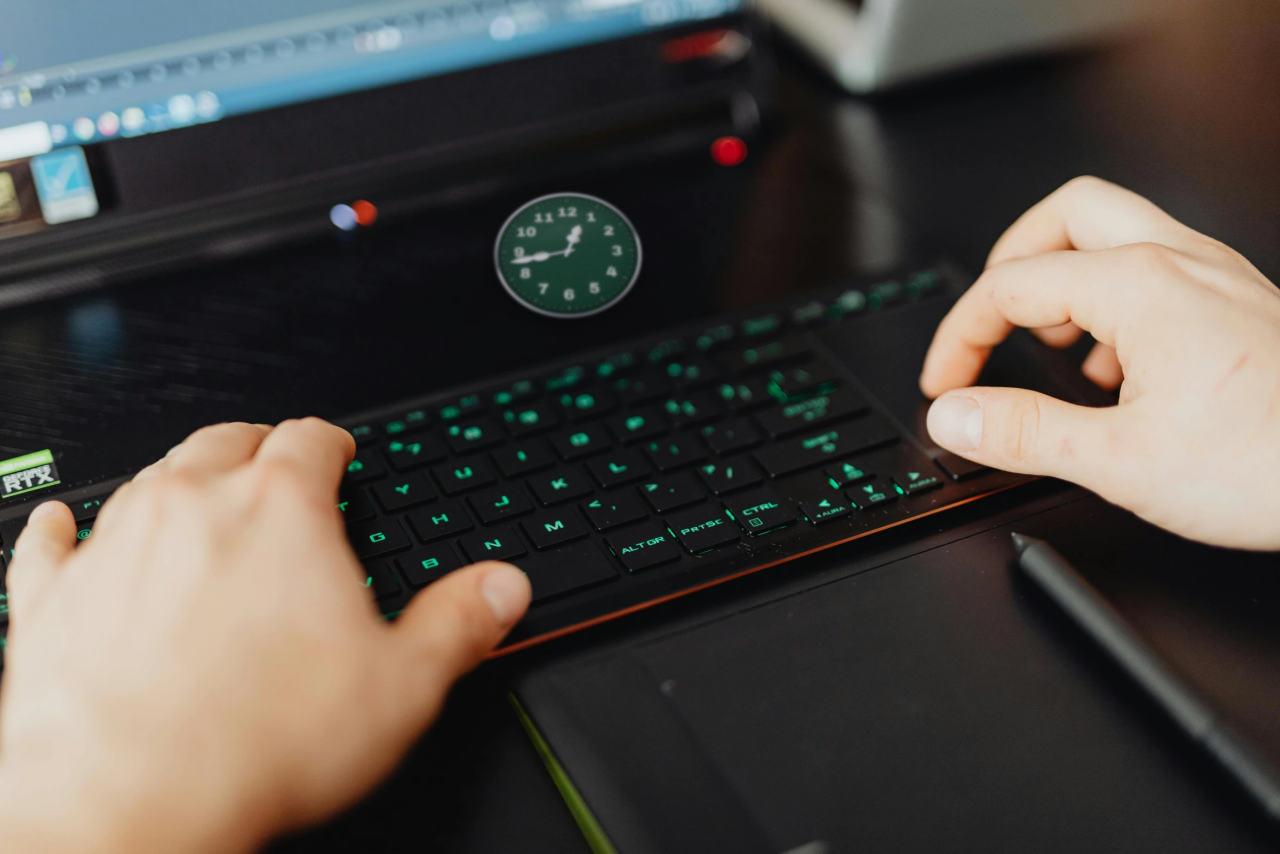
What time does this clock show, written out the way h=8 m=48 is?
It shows h=12 m=43
